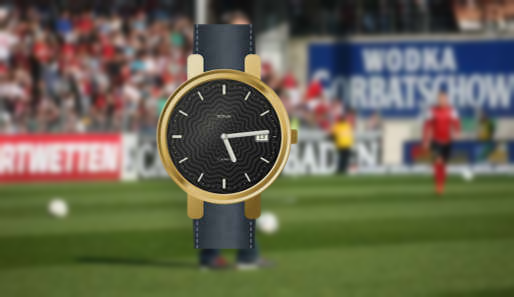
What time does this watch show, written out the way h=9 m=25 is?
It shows h=5 m=14
